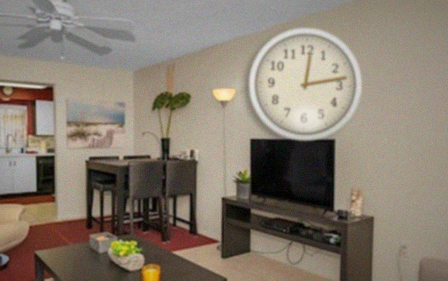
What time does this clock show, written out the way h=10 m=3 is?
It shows h=12 m=13
